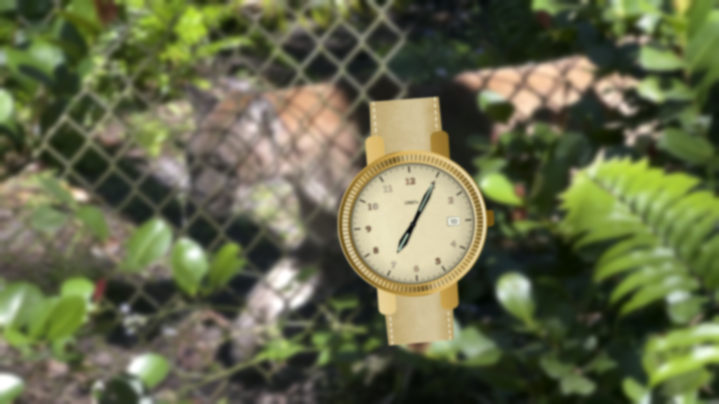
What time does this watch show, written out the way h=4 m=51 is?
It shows h=7 m=5
